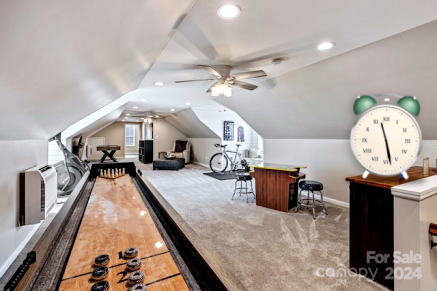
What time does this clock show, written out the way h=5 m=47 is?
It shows h=11 m=28
